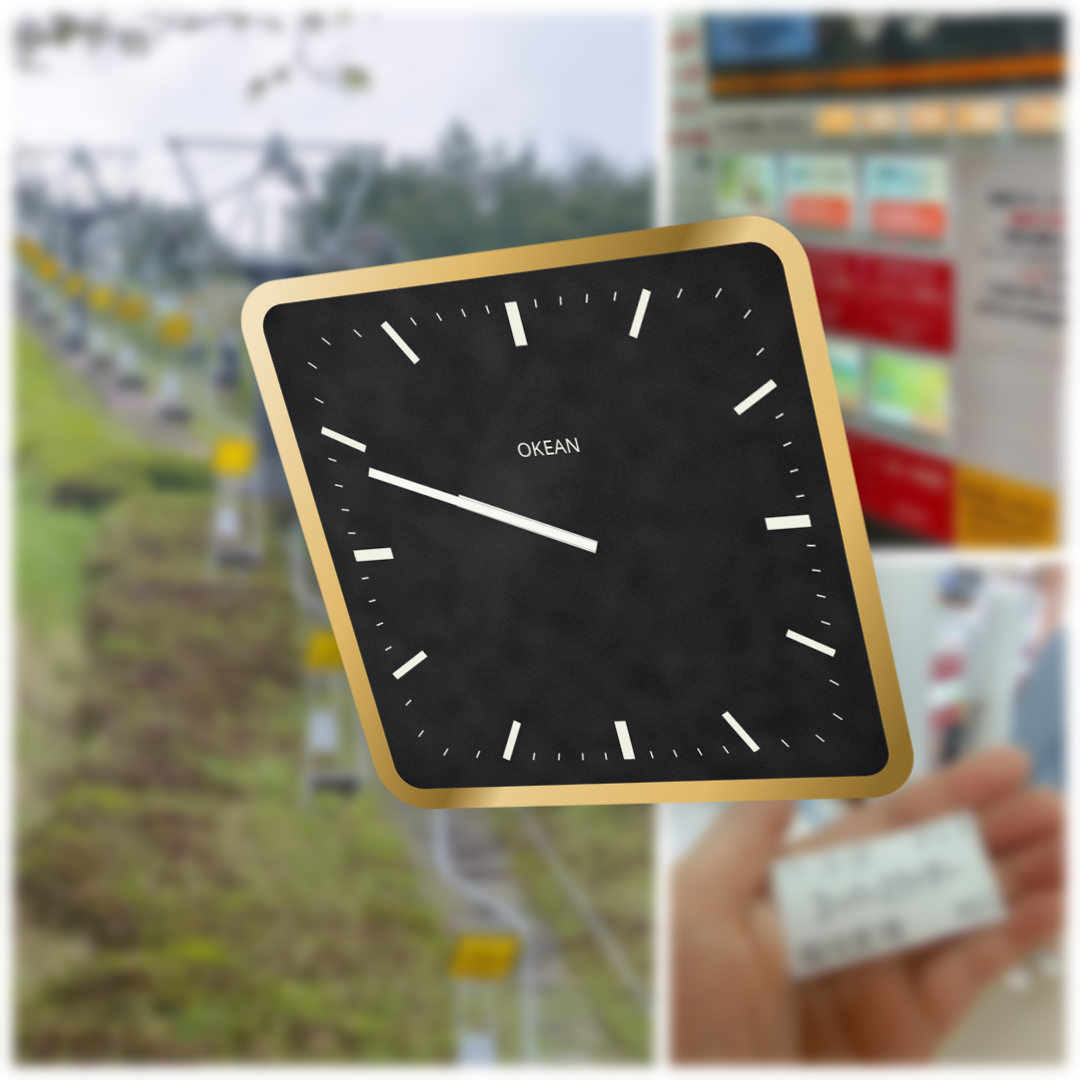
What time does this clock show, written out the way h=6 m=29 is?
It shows h=9 m=49
